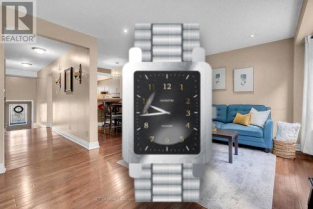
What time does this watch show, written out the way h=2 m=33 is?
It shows h=9 m=44
